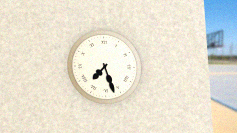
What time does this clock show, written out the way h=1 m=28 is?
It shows h=7 m=27
